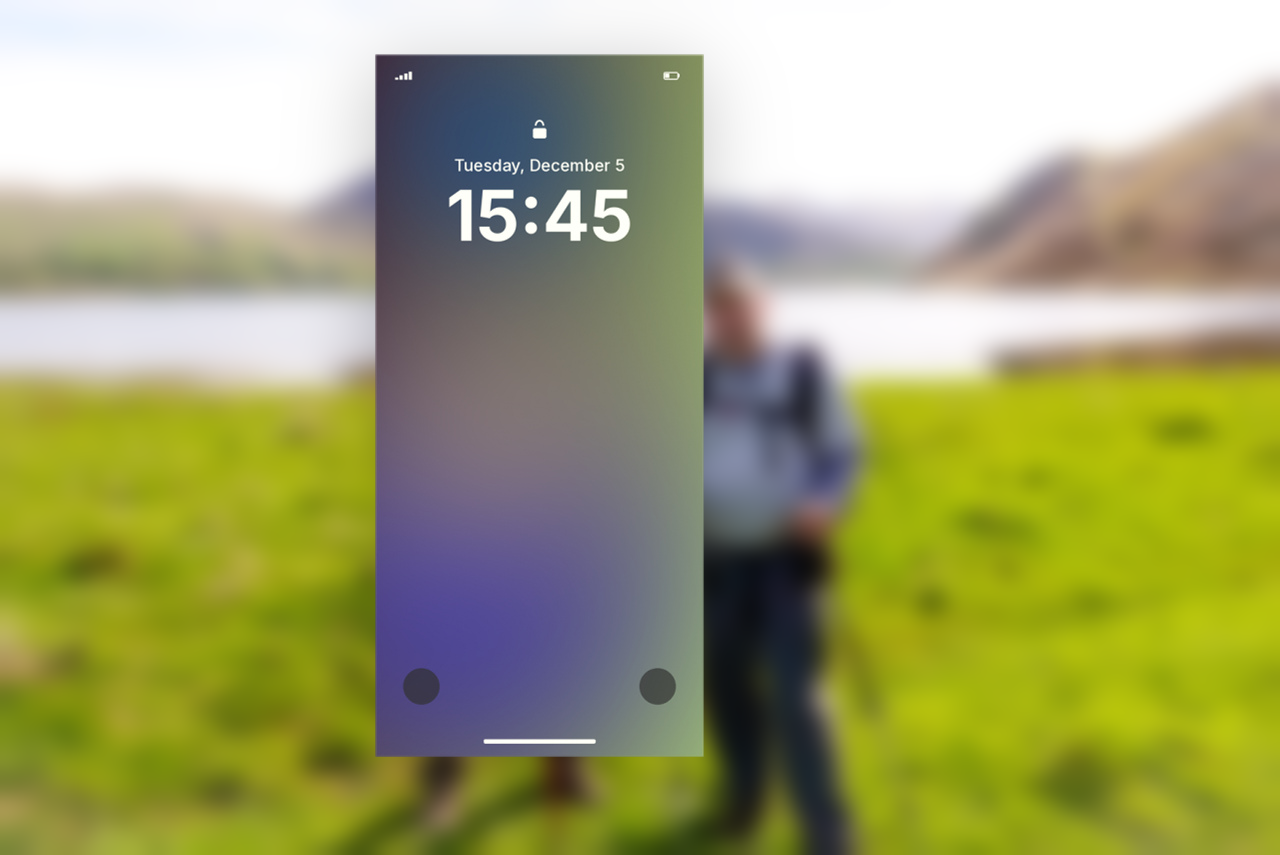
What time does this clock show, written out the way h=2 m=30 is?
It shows h=15 m=45
